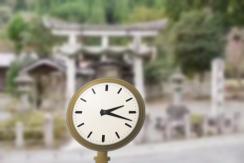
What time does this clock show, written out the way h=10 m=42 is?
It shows h=2 m=18
